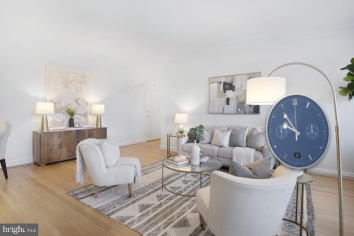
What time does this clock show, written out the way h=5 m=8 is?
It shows h=9 m=54
